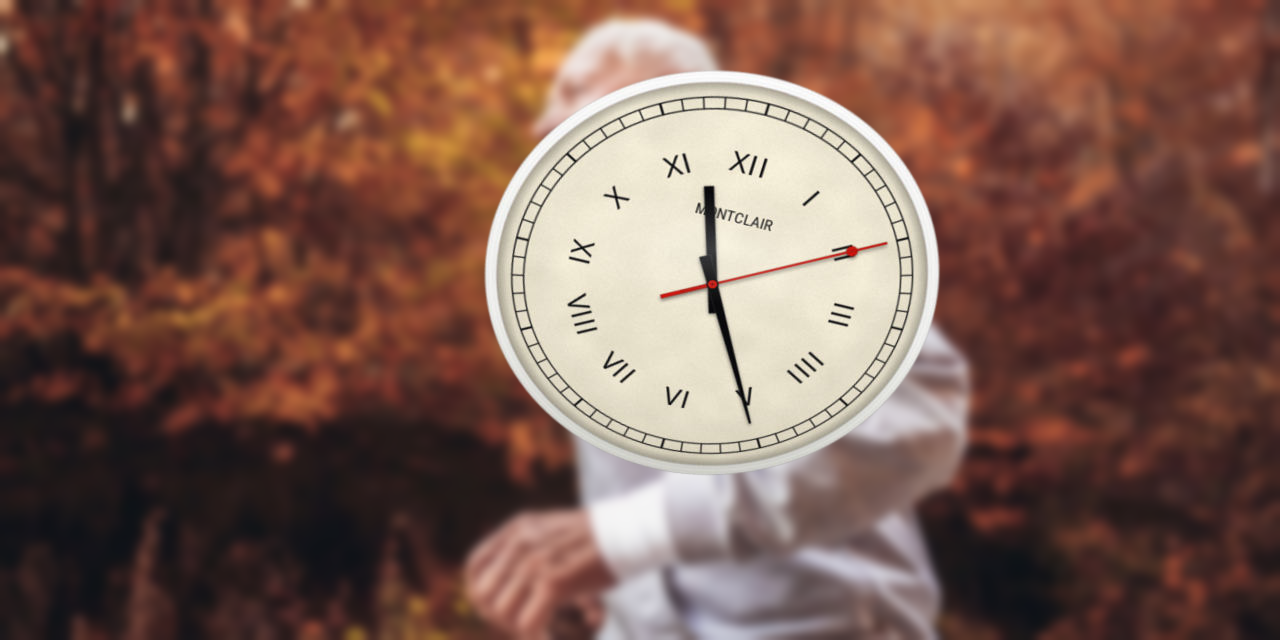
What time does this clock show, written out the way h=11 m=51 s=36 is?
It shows h=11 m=25 s=10
